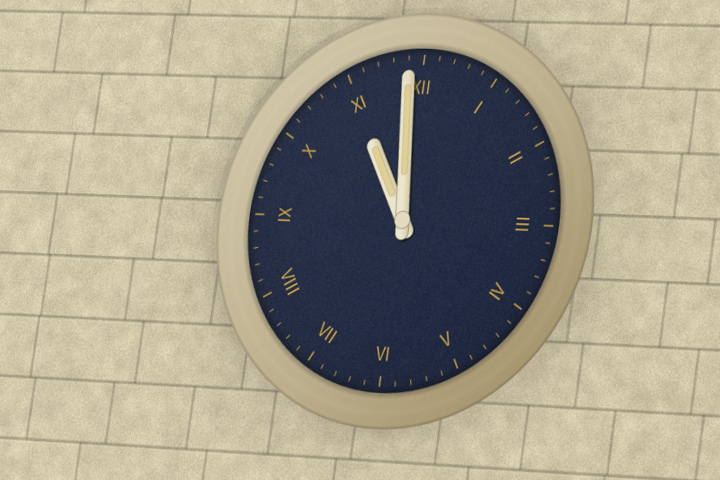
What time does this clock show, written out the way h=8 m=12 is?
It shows h=10 m=59
